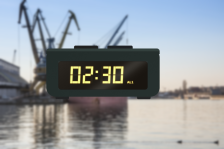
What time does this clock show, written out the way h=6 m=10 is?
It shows h=2 m=30
